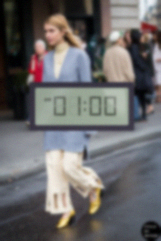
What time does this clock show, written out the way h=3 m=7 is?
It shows h=1 m=0
